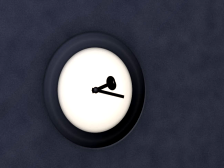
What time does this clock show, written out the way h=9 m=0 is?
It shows h=2 m=17
